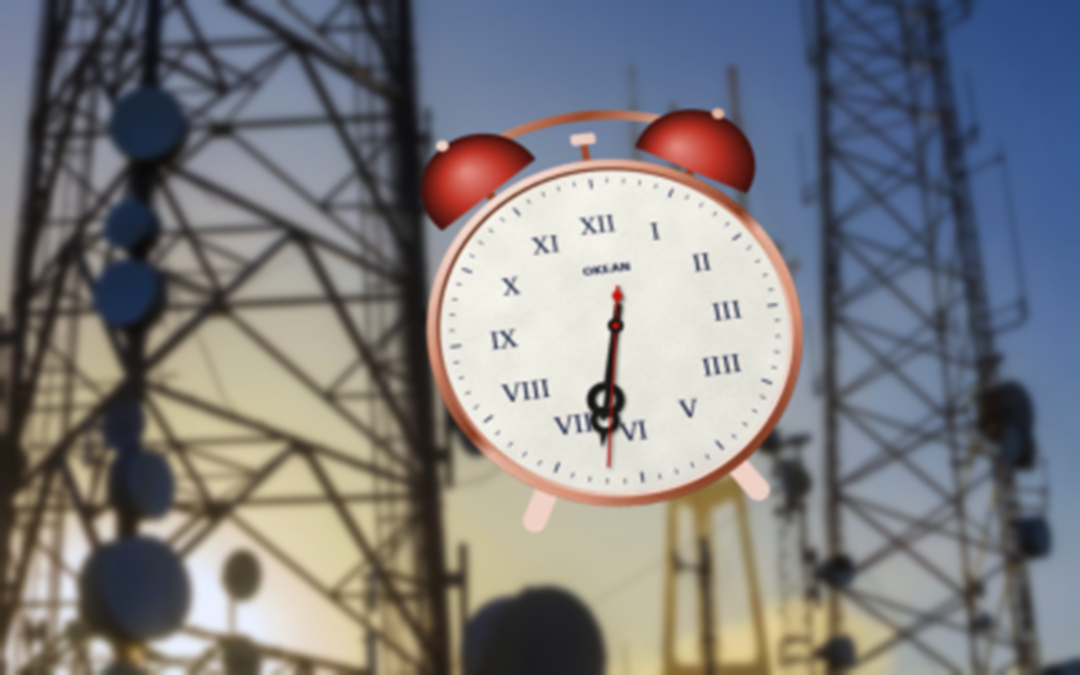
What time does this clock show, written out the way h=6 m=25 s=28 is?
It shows h=6 m=32 s=32
